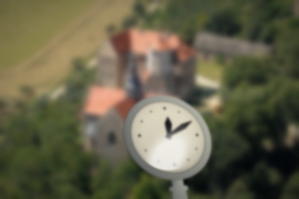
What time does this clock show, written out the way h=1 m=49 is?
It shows h=12 m=10
